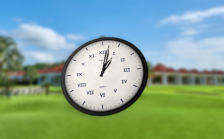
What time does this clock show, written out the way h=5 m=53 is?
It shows h=1 m=2
